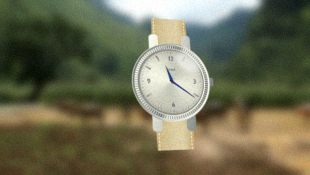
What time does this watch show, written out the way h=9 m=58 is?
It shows h=11 m=21
